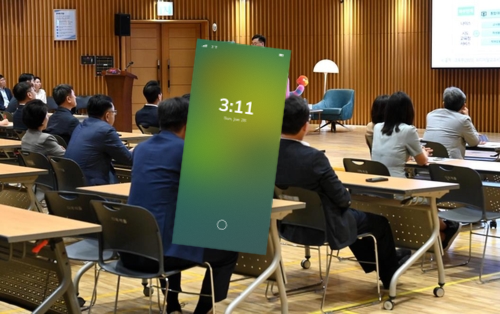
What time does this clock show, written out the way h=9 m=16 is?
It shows h=3 m=11
